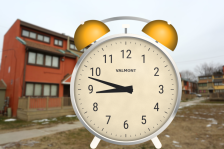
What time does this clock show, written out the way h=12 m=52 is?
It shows h=8 m=48
